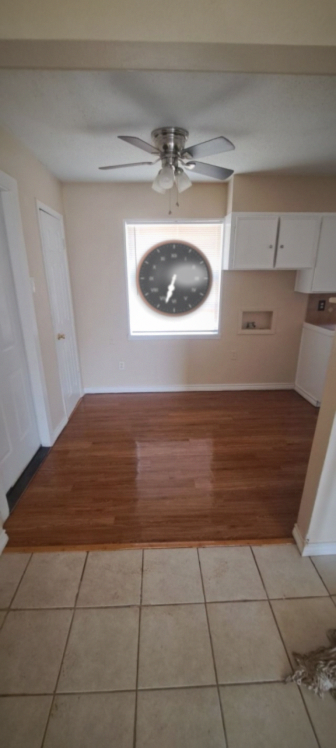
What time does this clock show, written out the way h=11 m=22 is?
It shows h=6 m=33
